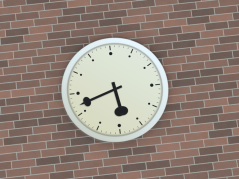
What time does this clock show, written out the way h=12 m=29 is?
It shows h=5 m=42
